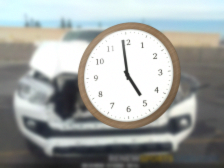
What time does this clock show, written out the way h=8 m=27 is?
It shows h=4 m=59
